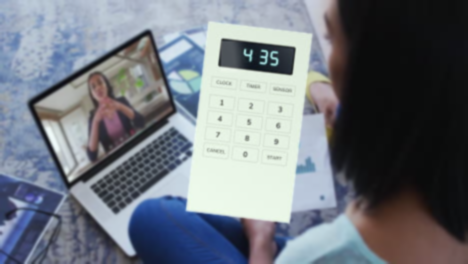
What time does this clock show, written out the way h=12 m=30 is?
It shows h=4 m=35
